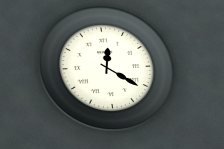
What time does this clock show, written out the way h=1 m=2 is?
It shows h=12 m=21
